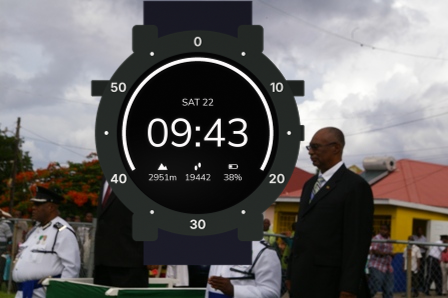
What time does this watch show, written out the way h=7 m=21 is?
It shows h=9 m=43
